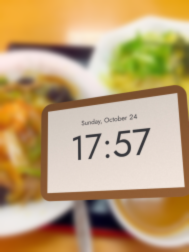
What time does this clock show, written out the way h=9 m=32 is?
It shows h=17 m=57
